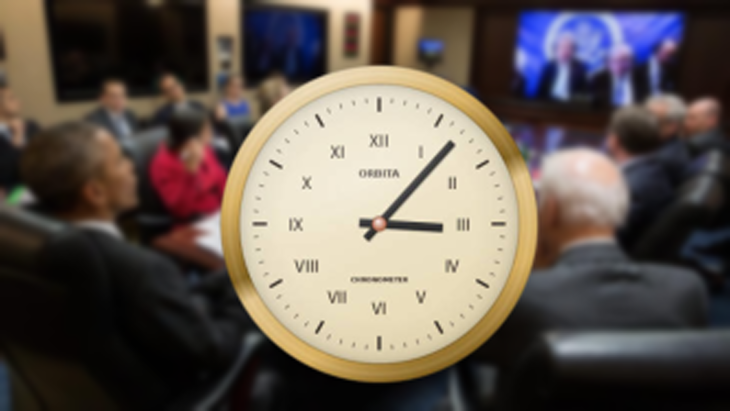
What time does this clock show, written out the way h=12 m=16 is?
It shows h=3 m=7
